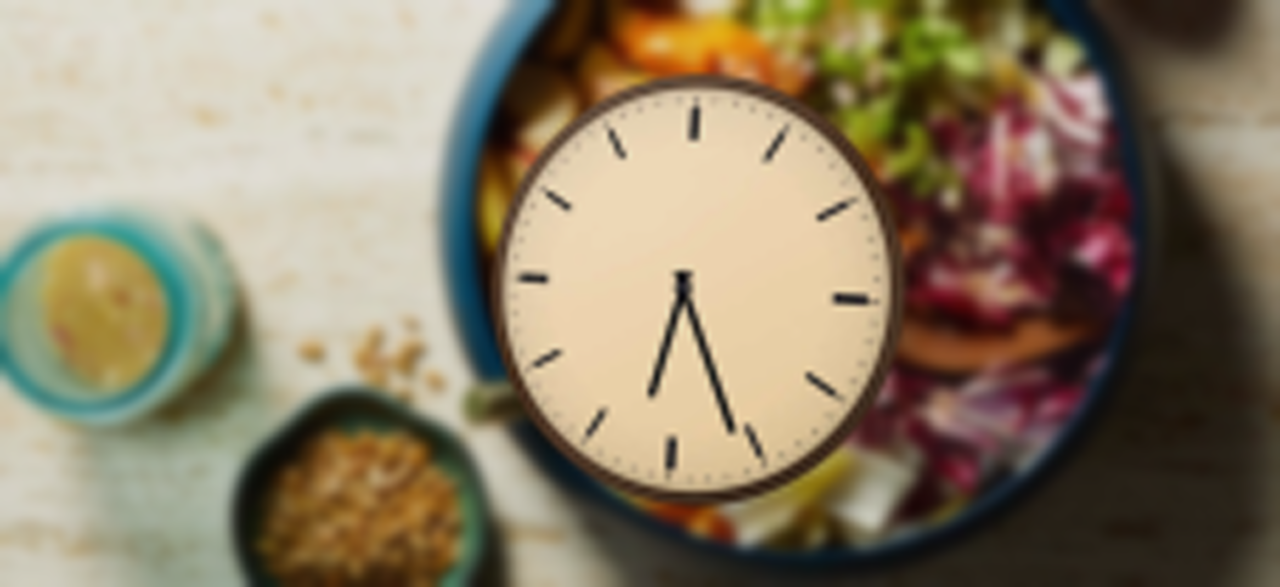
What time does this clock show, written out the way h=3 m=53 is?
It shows h=6 m=26
